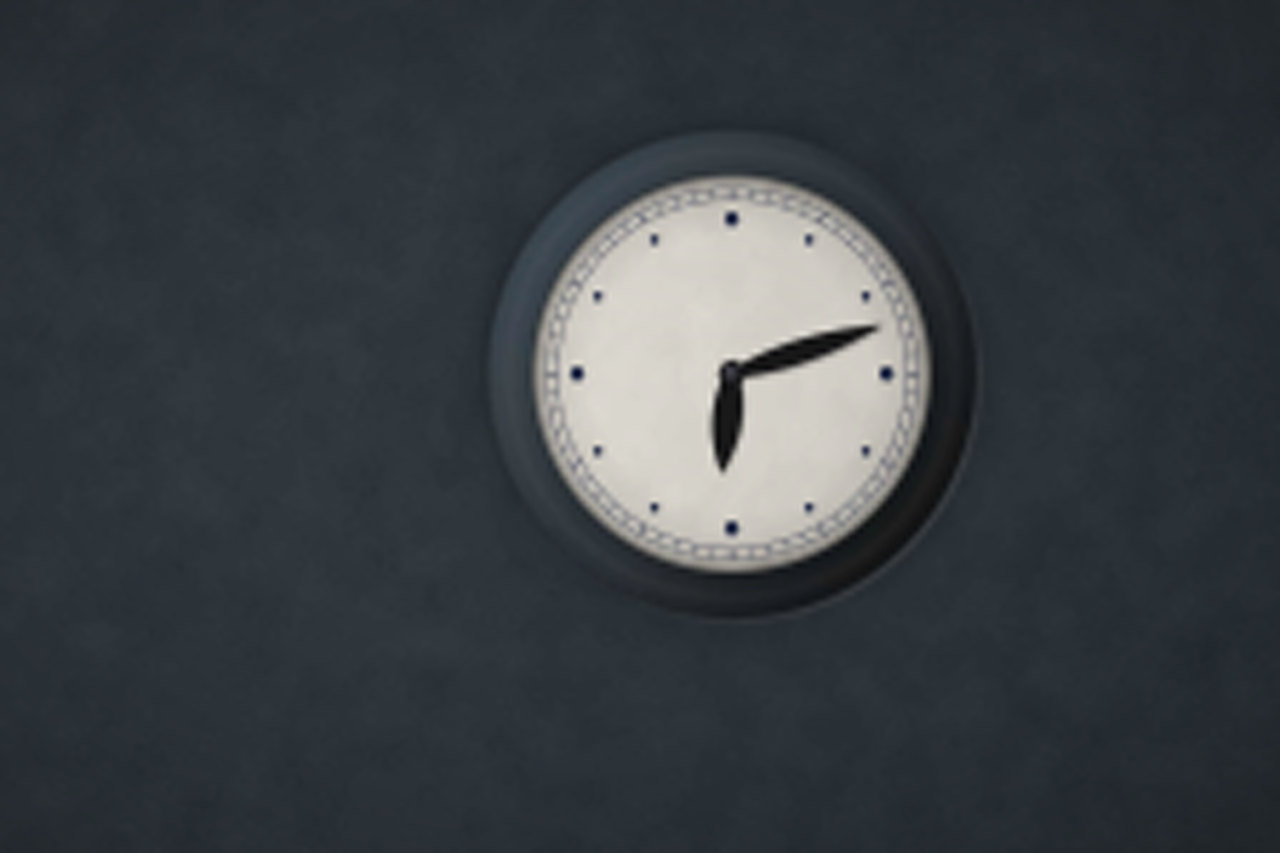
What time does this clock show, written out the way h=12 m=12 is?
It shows h=6 m=12
